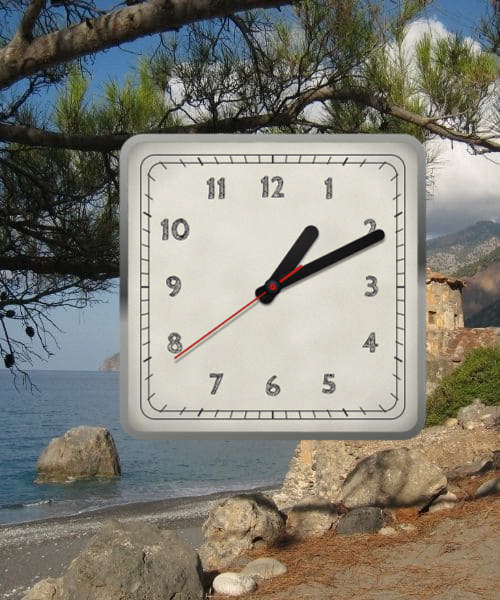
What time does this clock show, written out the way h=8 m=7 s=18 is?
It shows h=1 m=10 s=39
